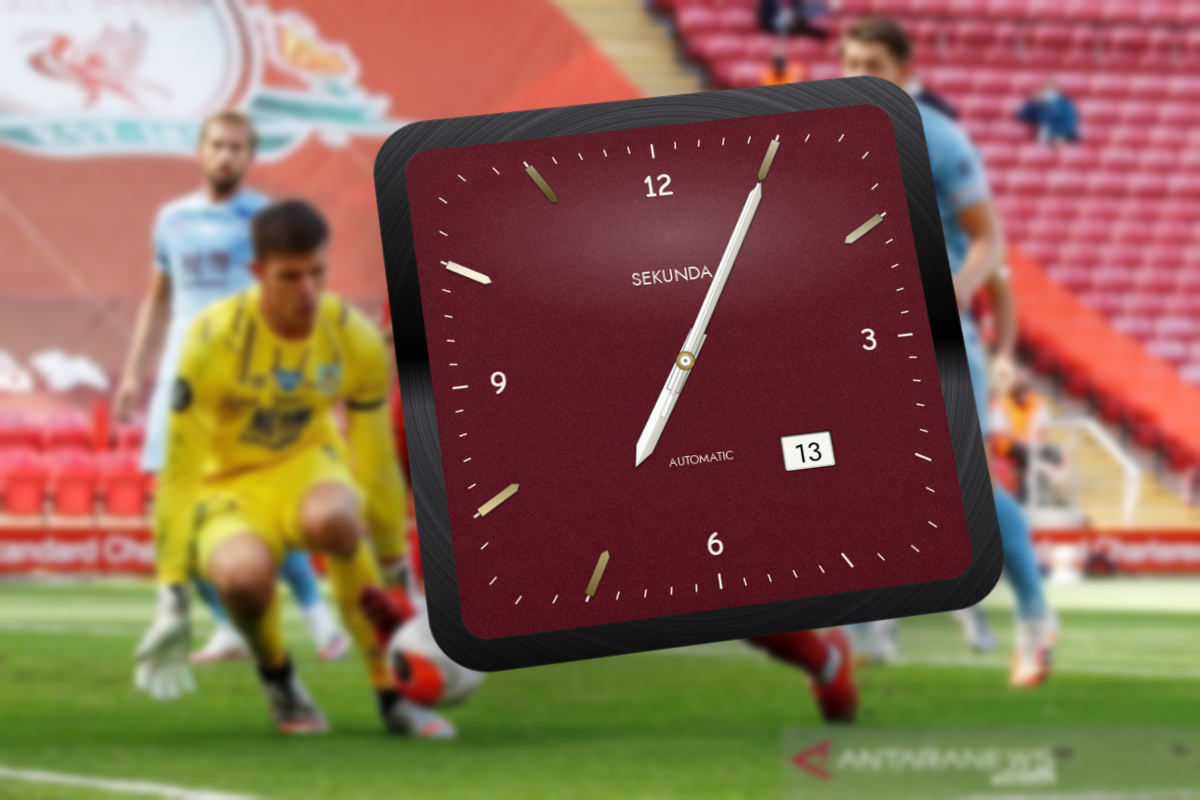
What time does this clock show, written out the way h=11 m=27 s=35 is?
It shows h=7 m=5 s=5
